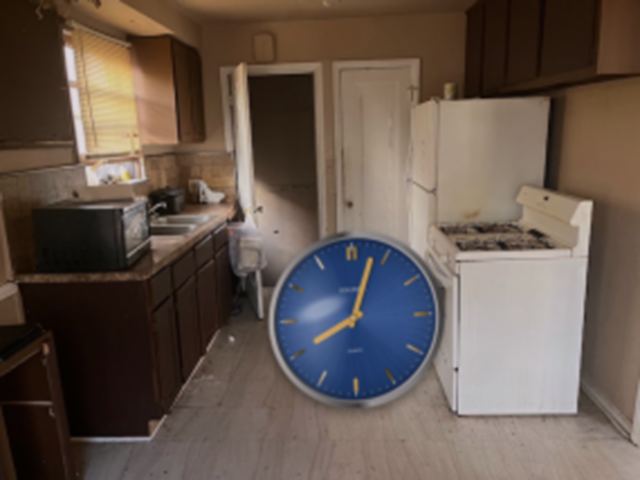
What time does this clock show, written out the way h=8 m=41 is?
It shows h=8 m=3
